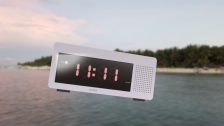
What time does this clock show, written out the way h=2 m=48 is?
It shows h=11 m=11
